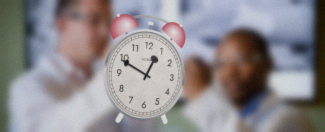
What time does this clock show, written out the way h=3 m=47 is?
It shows h=12 m=49
